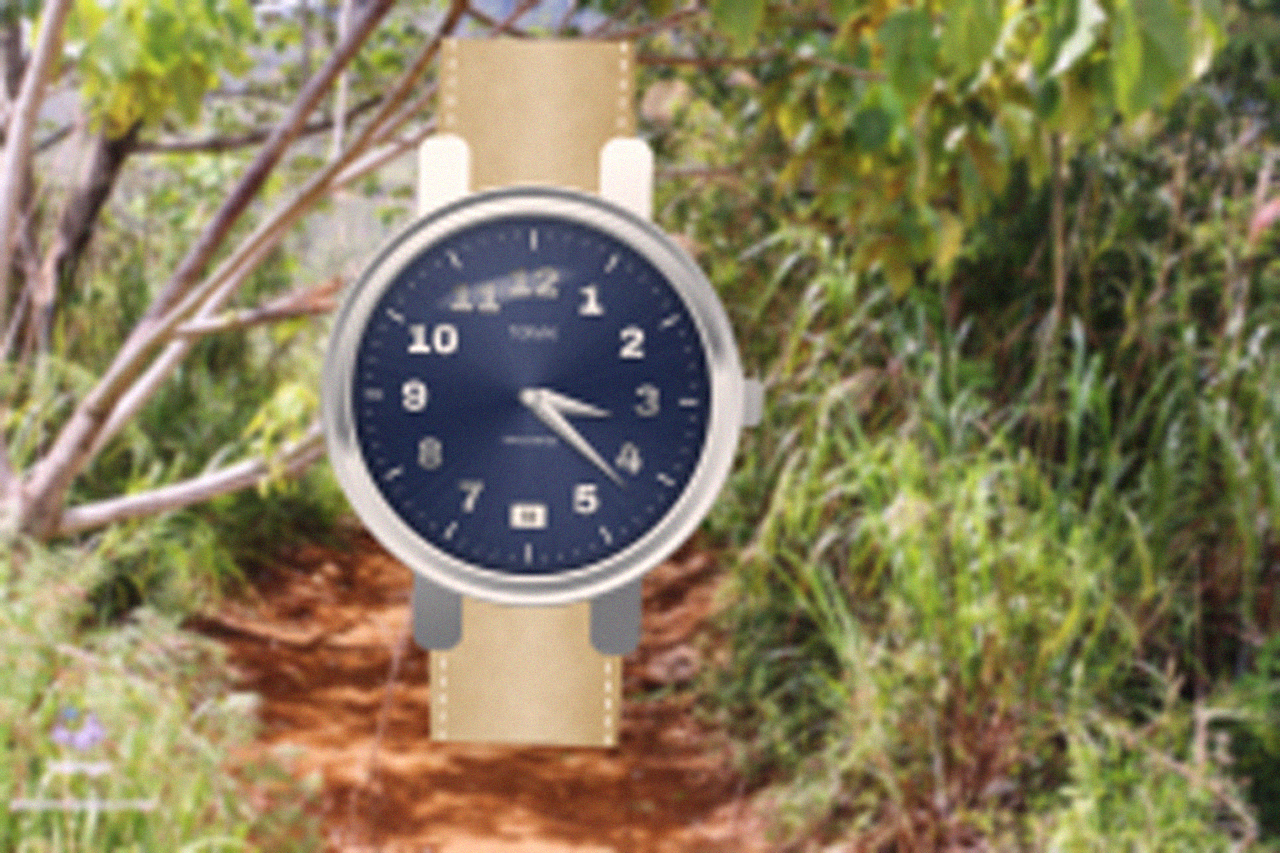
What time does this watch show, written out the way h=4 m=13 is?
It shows h=3 m=22
